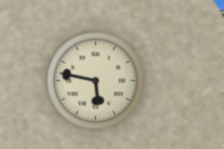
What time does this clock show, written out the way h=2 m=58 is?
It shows h=5 m=47
